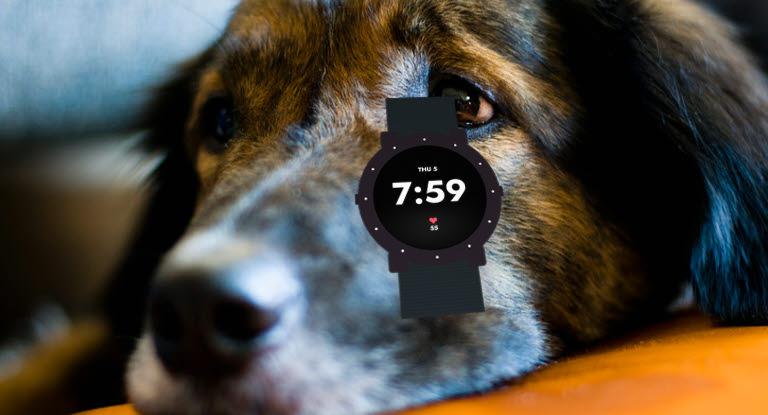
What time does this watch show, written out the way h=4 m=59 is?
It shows h=7 m=59
